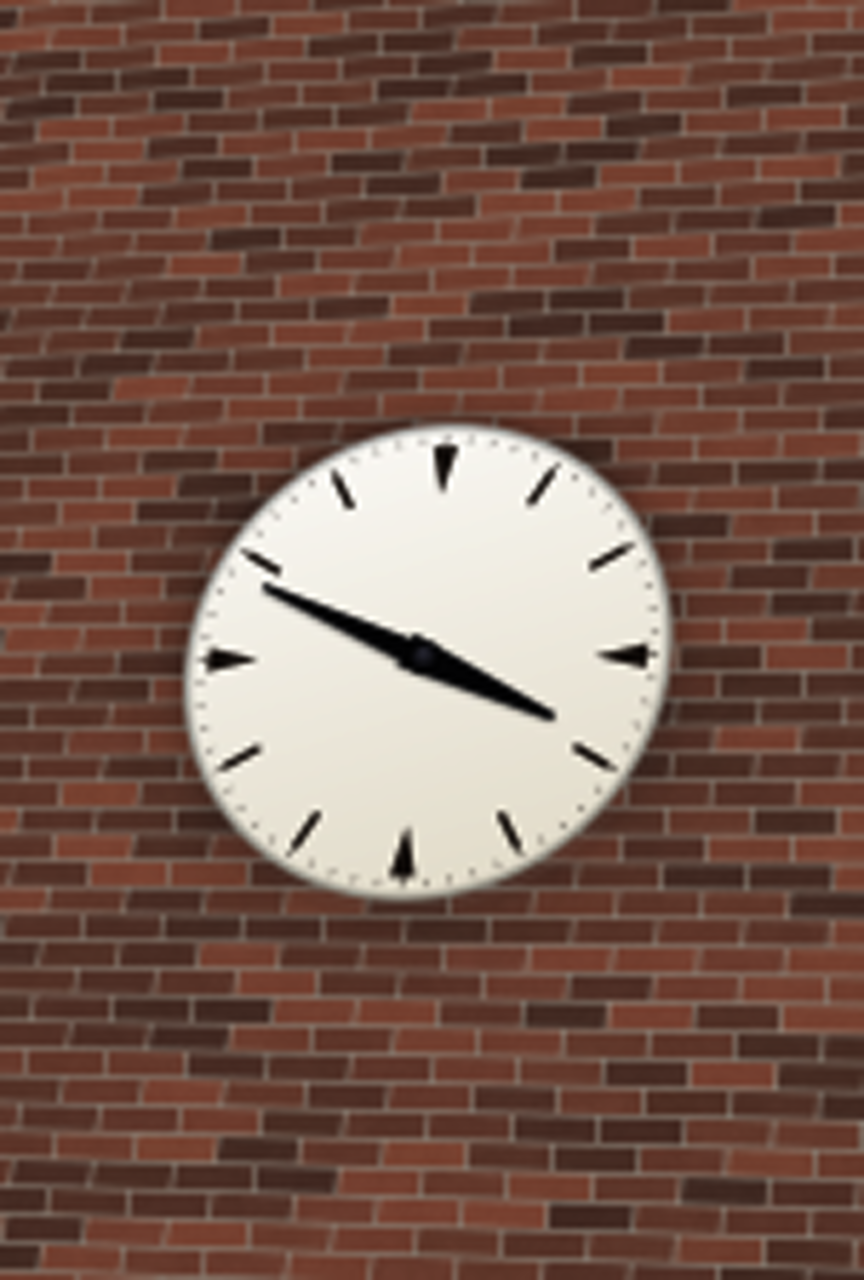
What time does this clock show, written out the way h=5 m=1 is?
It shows h=3 m=49
